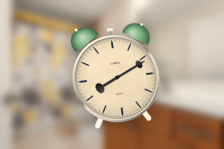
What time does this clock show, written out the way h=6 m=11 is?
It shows h=8 m=11
